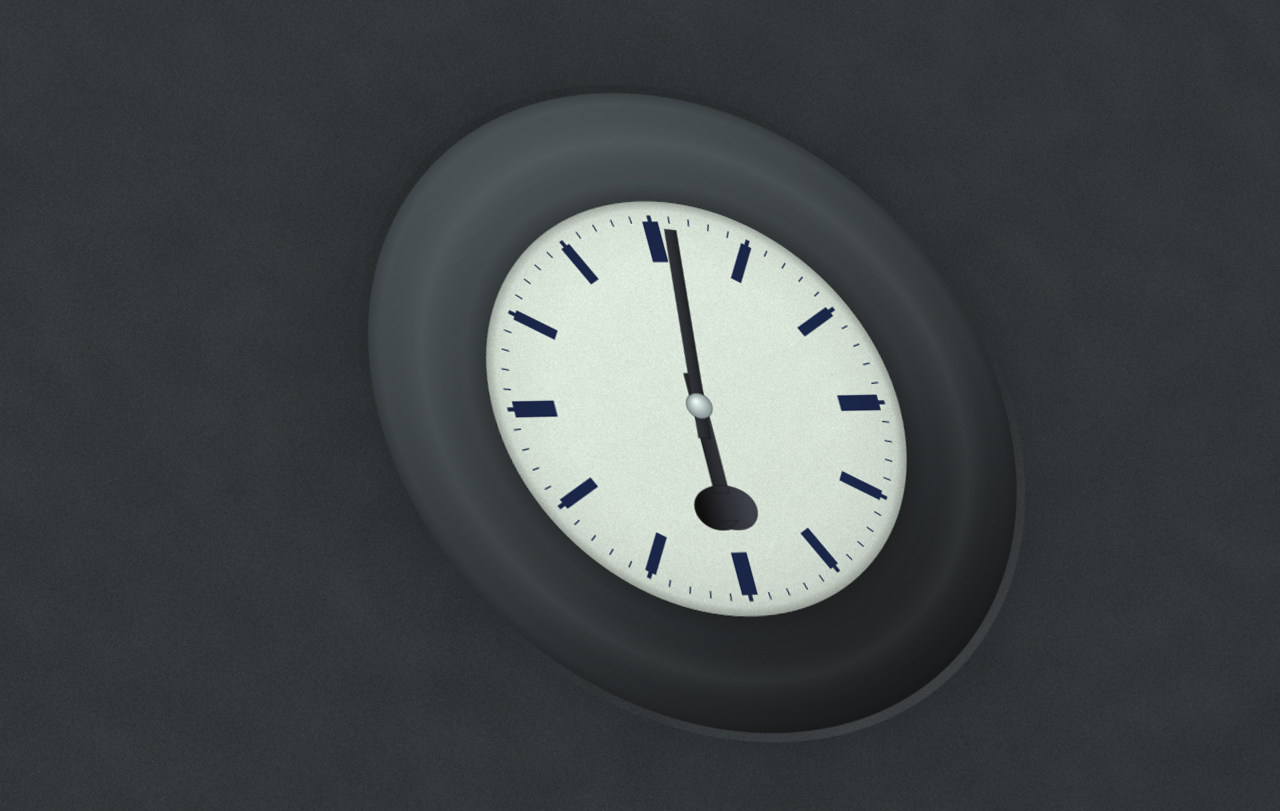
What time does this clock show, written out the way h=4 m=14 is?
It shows h=6 m=1
